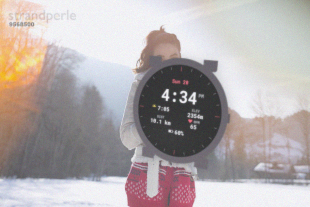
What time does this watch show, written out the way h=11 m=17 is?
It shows h=4 m=34
